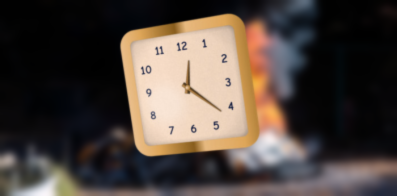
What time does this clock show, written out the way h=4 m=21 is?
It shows h=12 m=22
